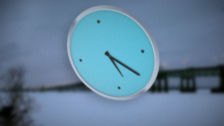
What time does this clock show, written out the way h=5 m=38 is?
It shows h=5 m=22
